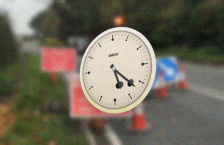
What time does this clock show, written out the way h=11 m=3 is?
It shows h=5 m=22
